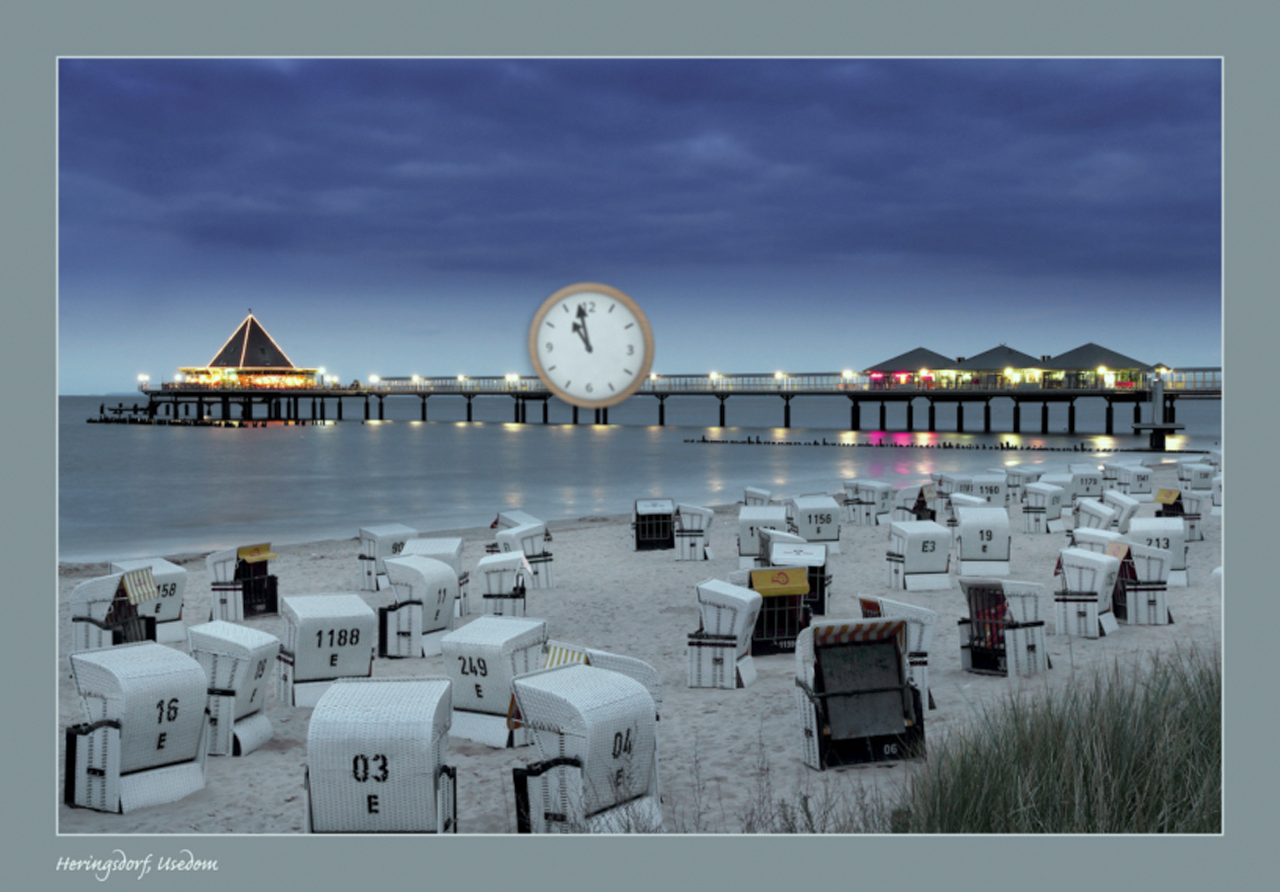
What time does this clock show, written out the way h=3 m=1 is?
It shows h=10 m=58
